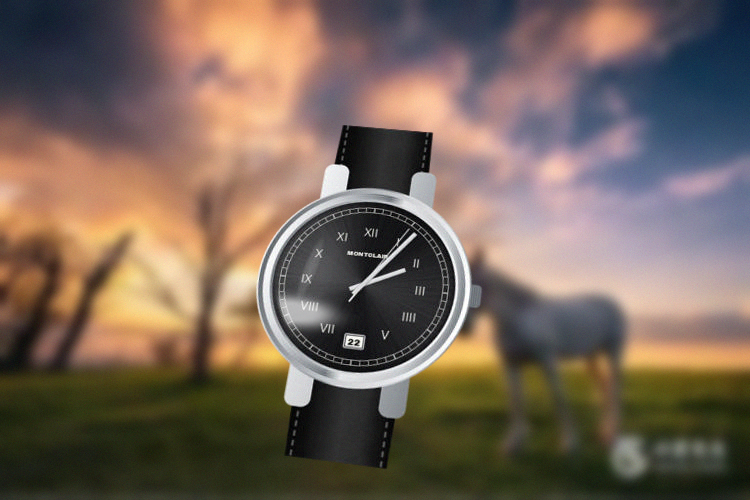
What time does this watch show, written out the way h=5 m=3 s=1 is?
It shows h=2 m=6 s=5
